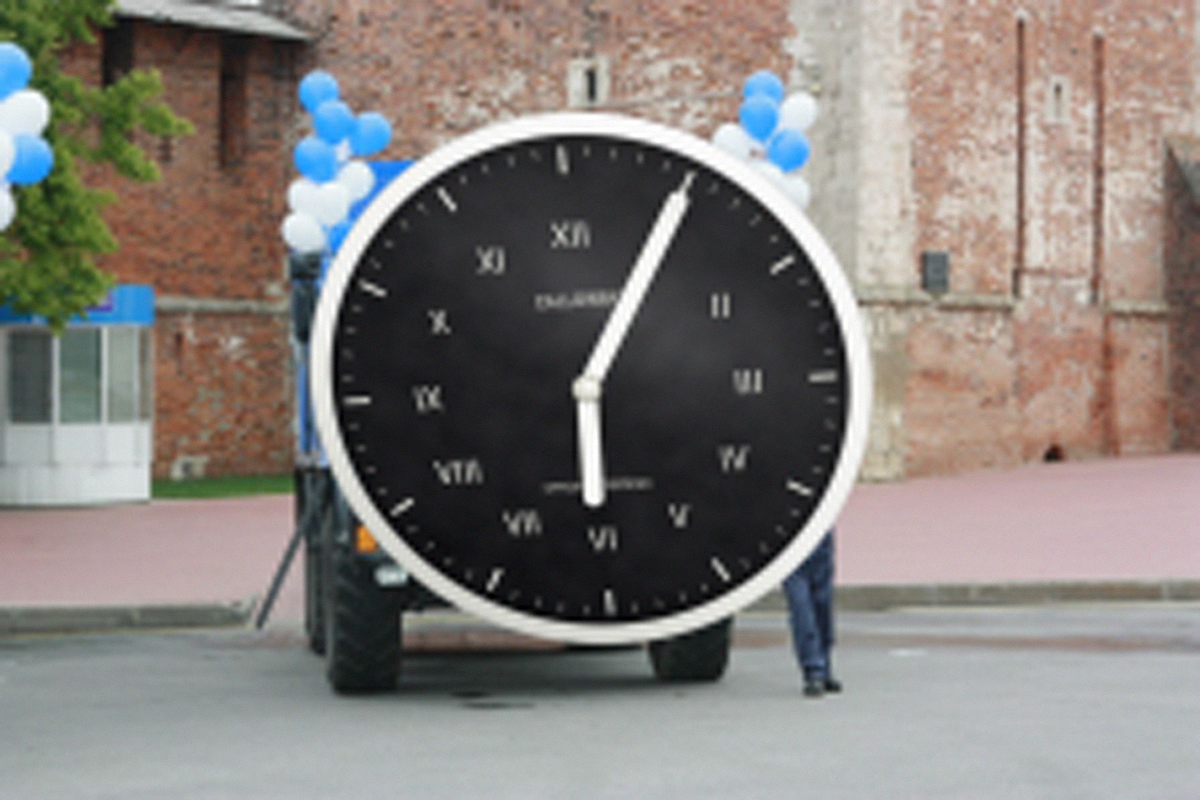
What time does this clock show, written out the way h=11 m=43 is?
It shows h=6 m=5
